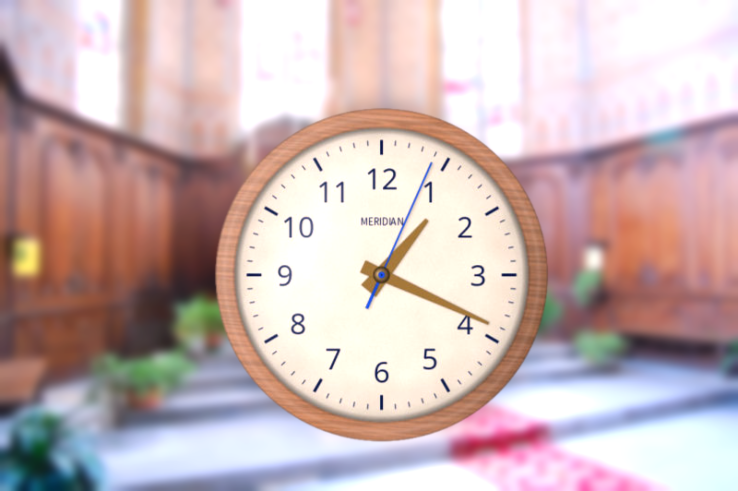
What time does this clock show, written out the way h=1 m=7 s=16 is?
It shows h=1 m=19 s=4
